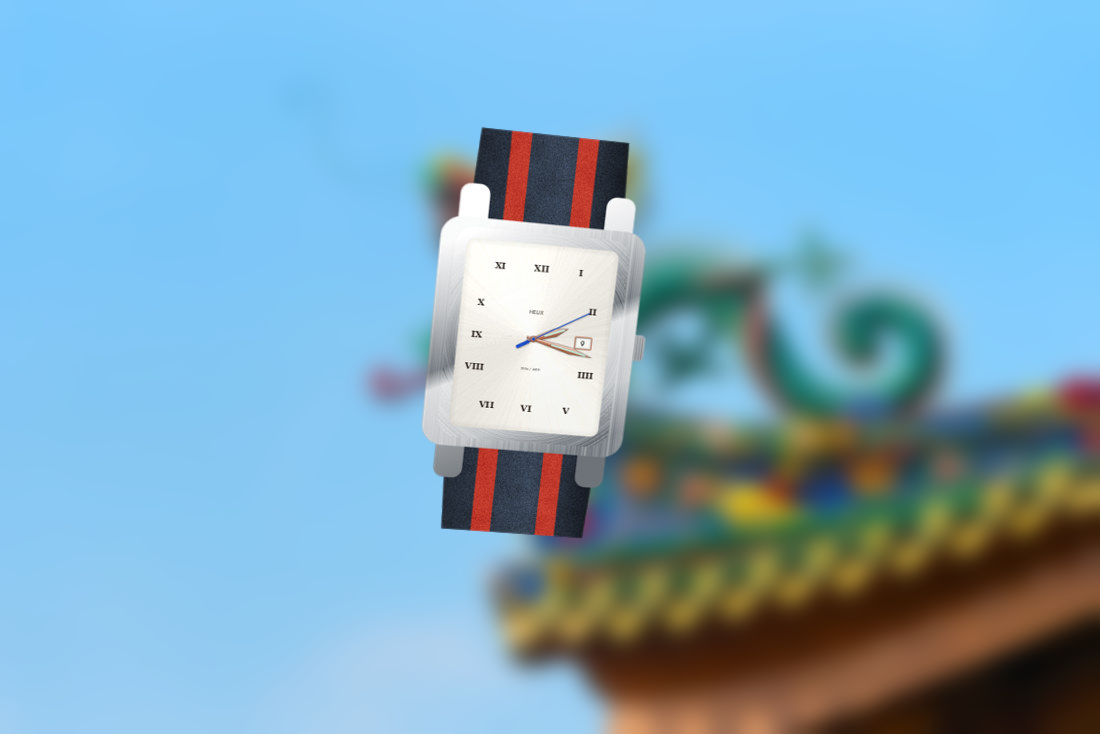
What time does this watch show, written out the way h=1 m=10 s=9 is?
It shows h=2 m=17 s=10
